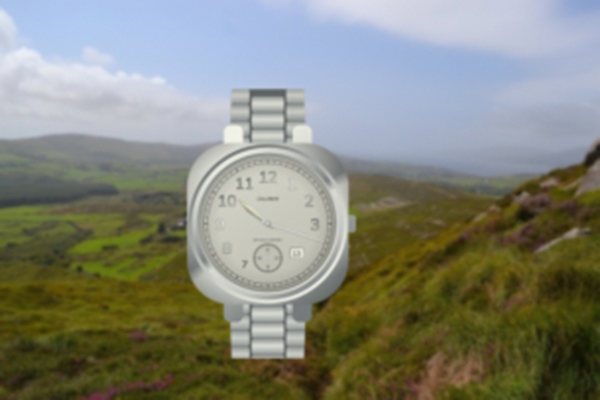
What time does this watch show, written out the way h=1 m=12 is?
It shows h=10 m=18
